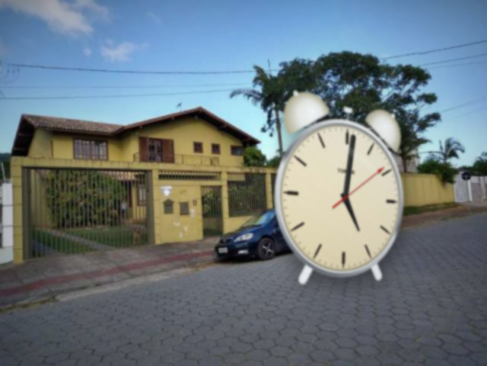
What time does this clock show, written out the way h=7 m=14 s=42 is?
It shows h=5 m=1 s=9
